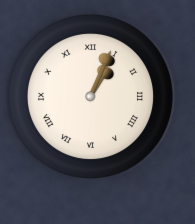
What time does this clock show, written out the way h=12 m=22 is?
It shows h=1 m=4
